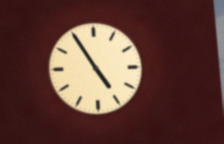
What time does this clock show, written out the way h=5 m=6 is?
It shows h=4 m=55
